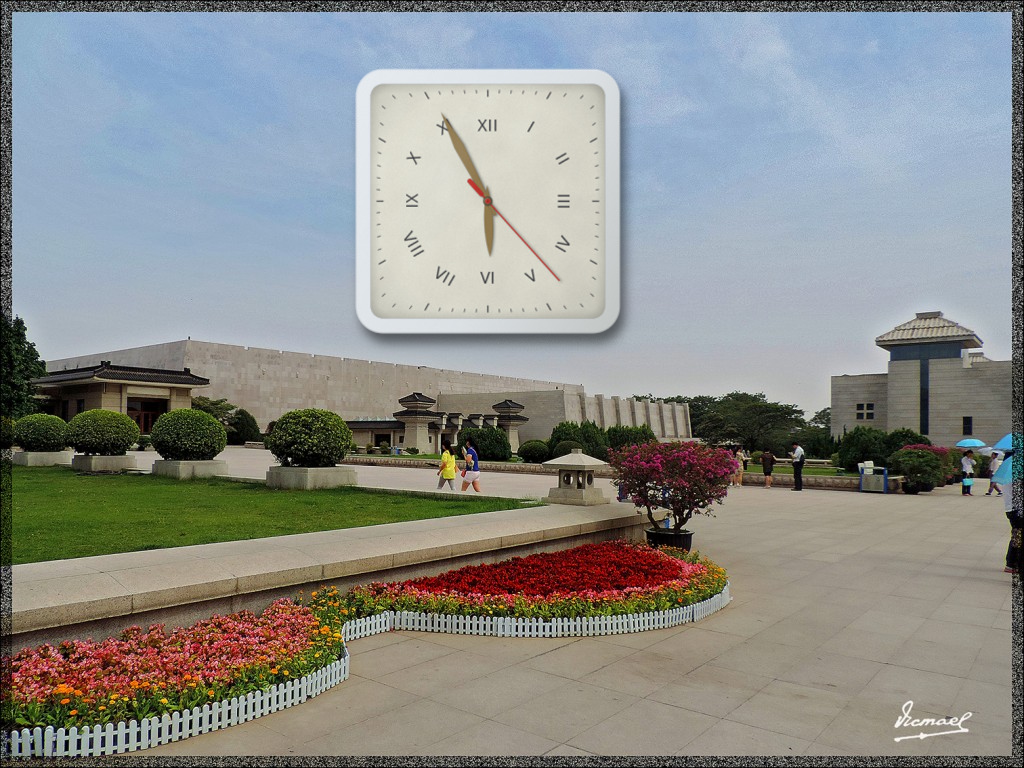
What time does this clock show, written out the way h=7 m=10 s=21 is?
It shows h=5 m=55 s=23
